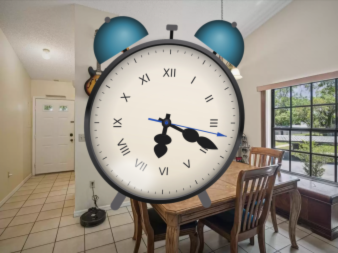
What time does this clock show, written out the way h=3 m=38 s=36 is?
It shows h=6 m=19 s=17
